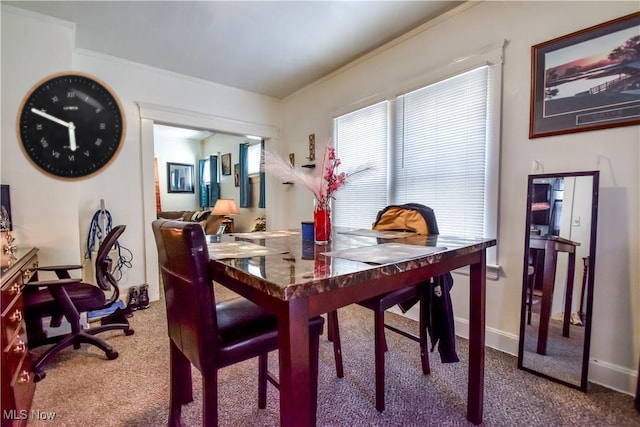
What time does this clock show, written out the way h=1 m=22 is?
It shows h=5 m=49
